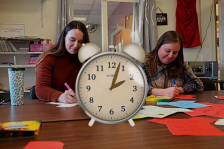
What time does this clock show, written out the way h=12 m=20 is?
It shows h=2 m=3
